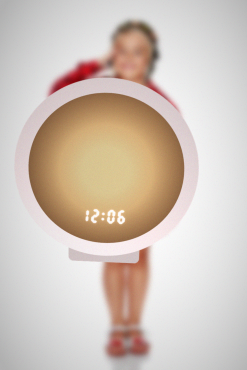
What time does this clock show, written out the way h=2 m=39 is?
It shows h=12 m=6
